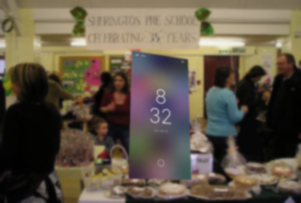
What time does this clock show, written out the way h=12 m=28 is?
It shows h=8 m=32
